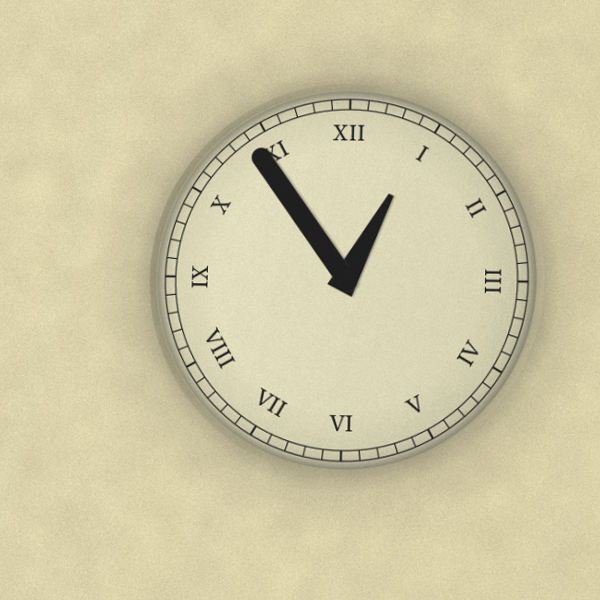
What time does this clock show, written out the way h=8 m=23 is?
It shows h=12 m=54
